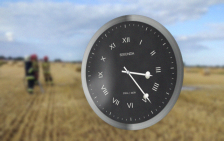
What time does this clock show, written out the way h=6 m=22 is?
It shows h=3 m=24
